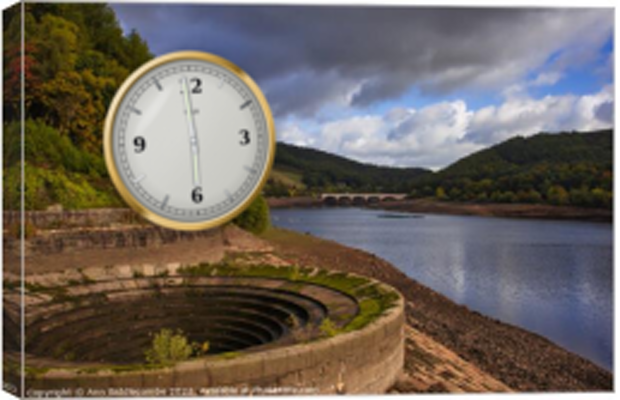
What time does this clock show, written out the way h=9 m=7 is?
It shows h=5 m=59
